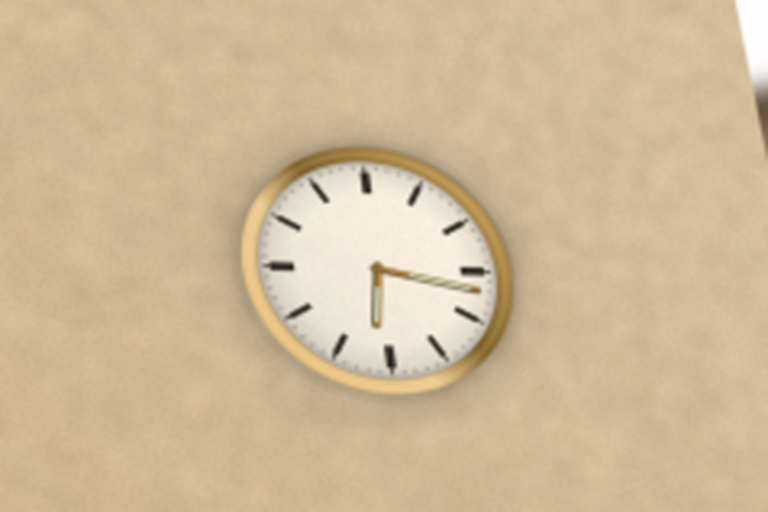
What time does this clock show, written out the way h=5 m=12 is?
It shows h=6 m=17
